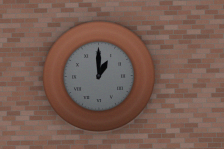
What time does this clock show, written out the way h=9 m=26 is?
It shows h=1 m=0
